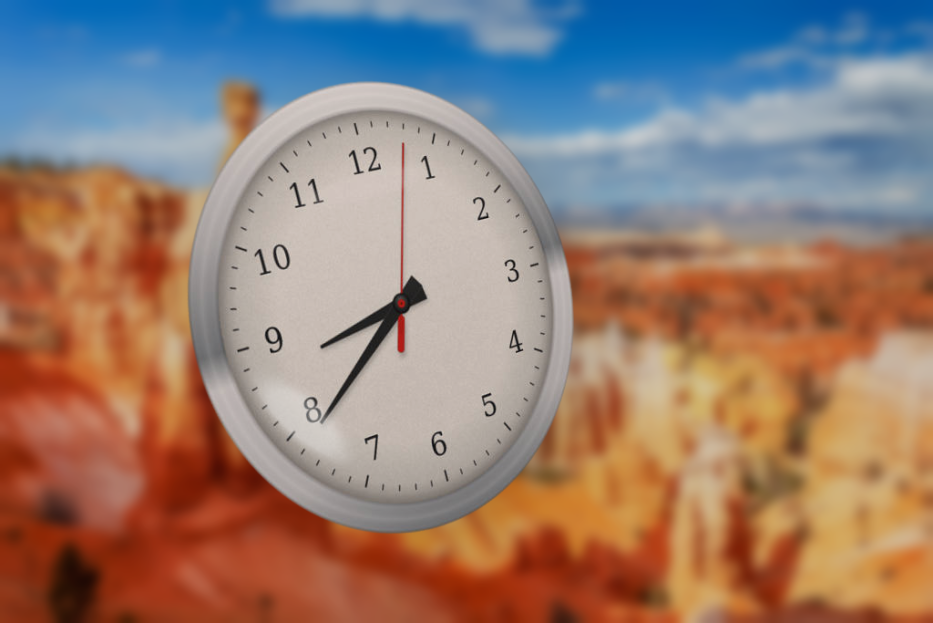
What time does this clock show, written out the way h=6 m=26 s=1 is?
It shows h=8 m=39 s=3
